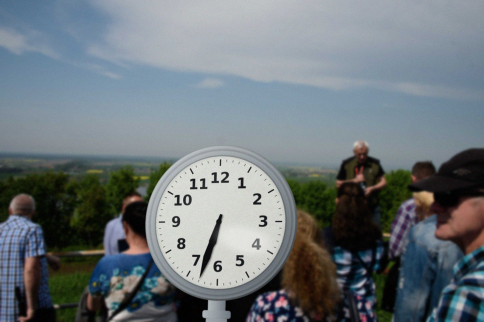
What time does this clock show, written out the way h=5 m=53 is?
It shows h=6 m=33
